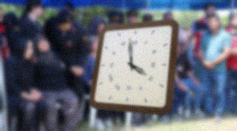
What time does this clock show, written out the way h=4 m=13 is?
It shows h=3 m=58
